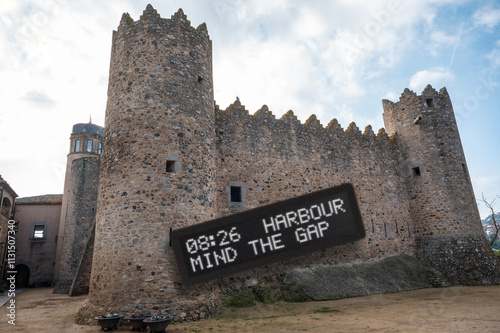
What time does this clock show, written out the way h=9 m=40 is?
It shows h=8 m=26
